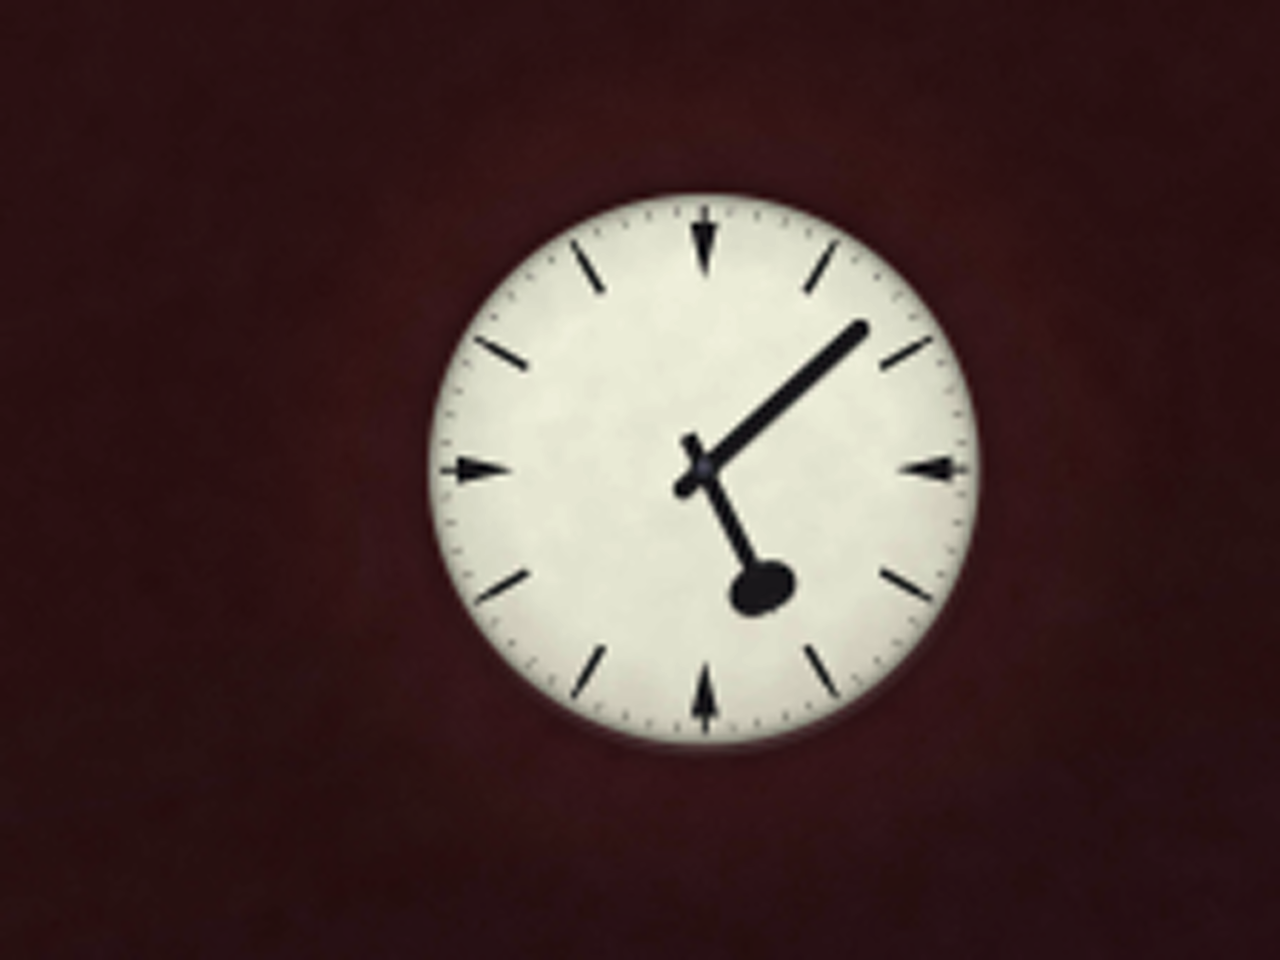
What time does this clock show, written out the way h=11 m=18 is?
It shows h=5 m=8
